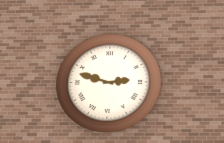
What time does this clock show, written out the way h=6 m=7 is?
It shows h=2 m=48
